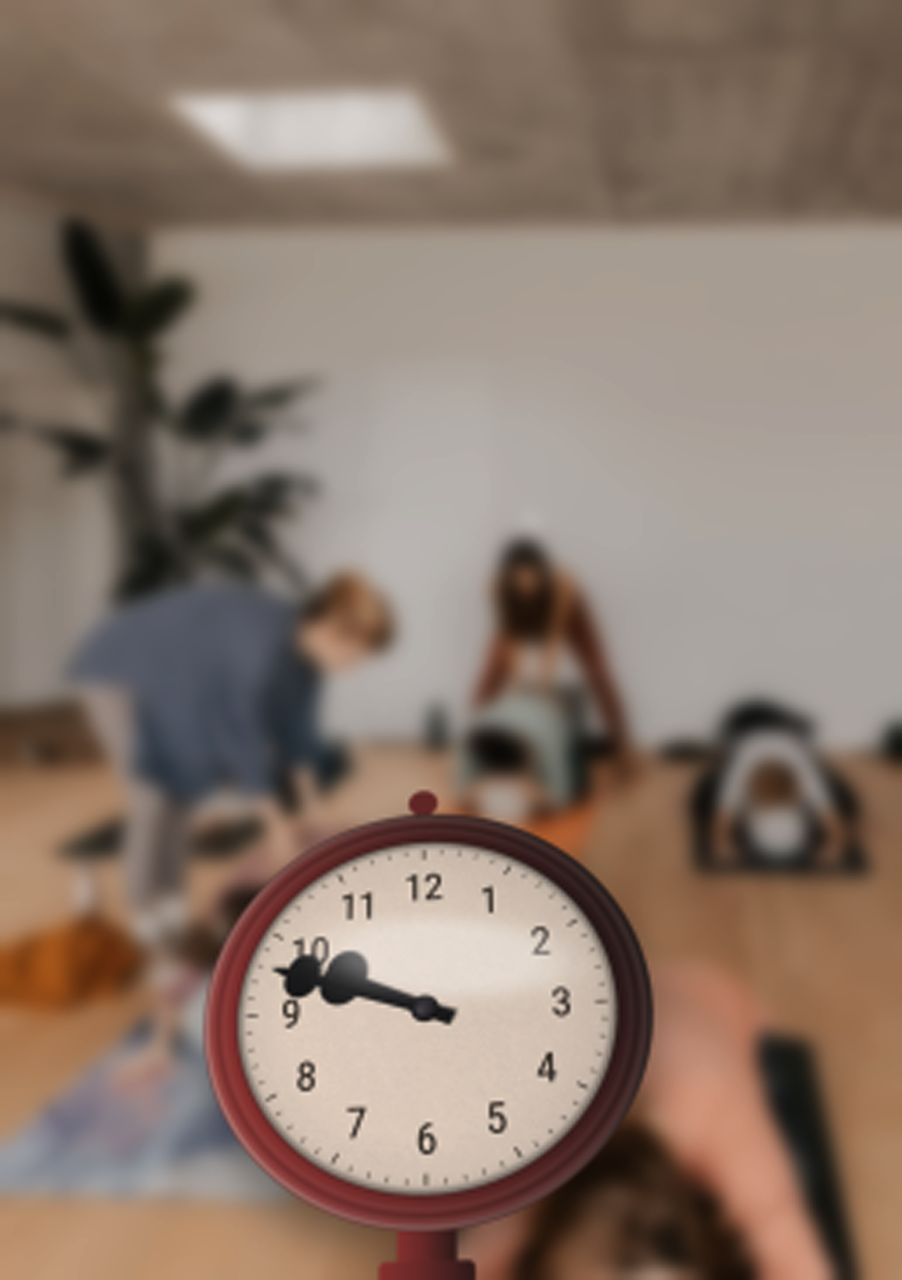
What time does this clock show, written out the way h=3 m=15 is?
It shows h=9 m=48
